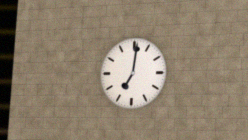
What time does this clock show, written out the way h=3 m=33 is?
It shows h=7 m=1
